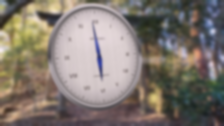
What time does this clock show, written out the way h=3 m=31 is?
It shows h=5 m=59
